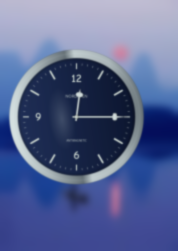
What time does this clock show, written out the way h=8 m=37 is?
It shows h=12 m=15
